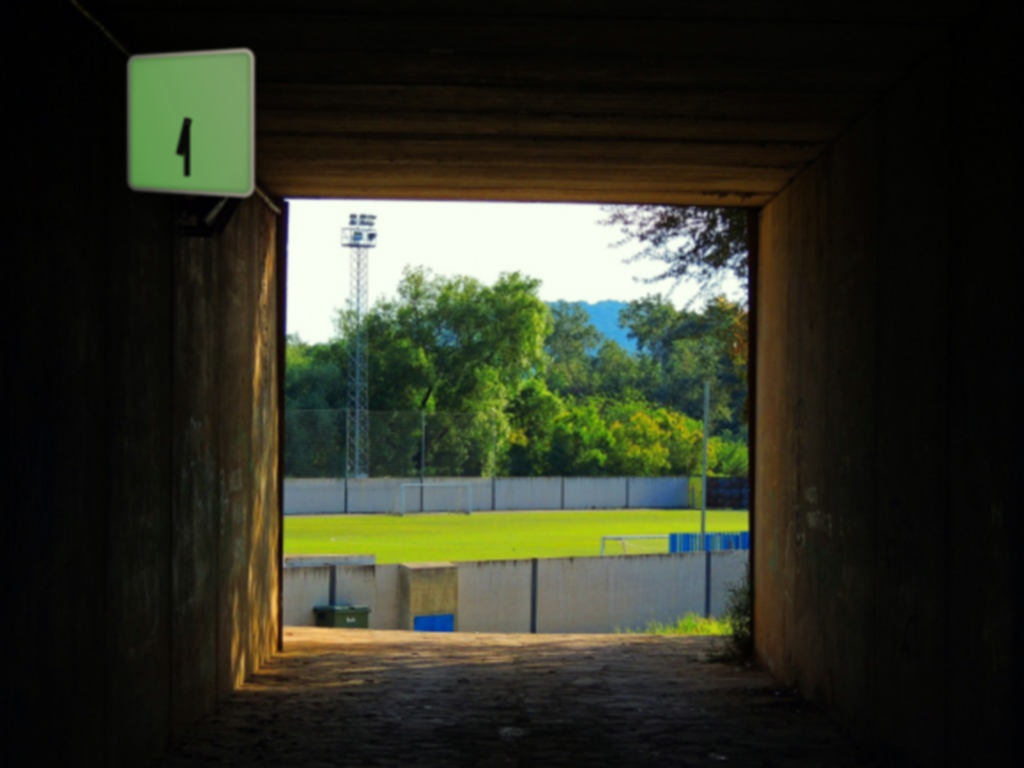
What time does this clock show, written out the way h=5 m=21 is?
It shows h=6 m=30
